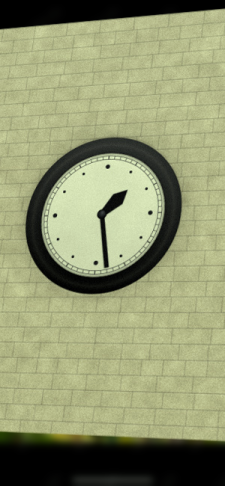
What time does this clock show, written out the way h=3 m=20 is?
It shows h=1 m=28
